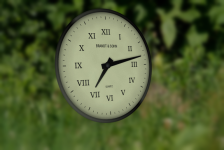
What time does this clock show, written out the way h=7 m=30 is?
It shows h=7 m=13
